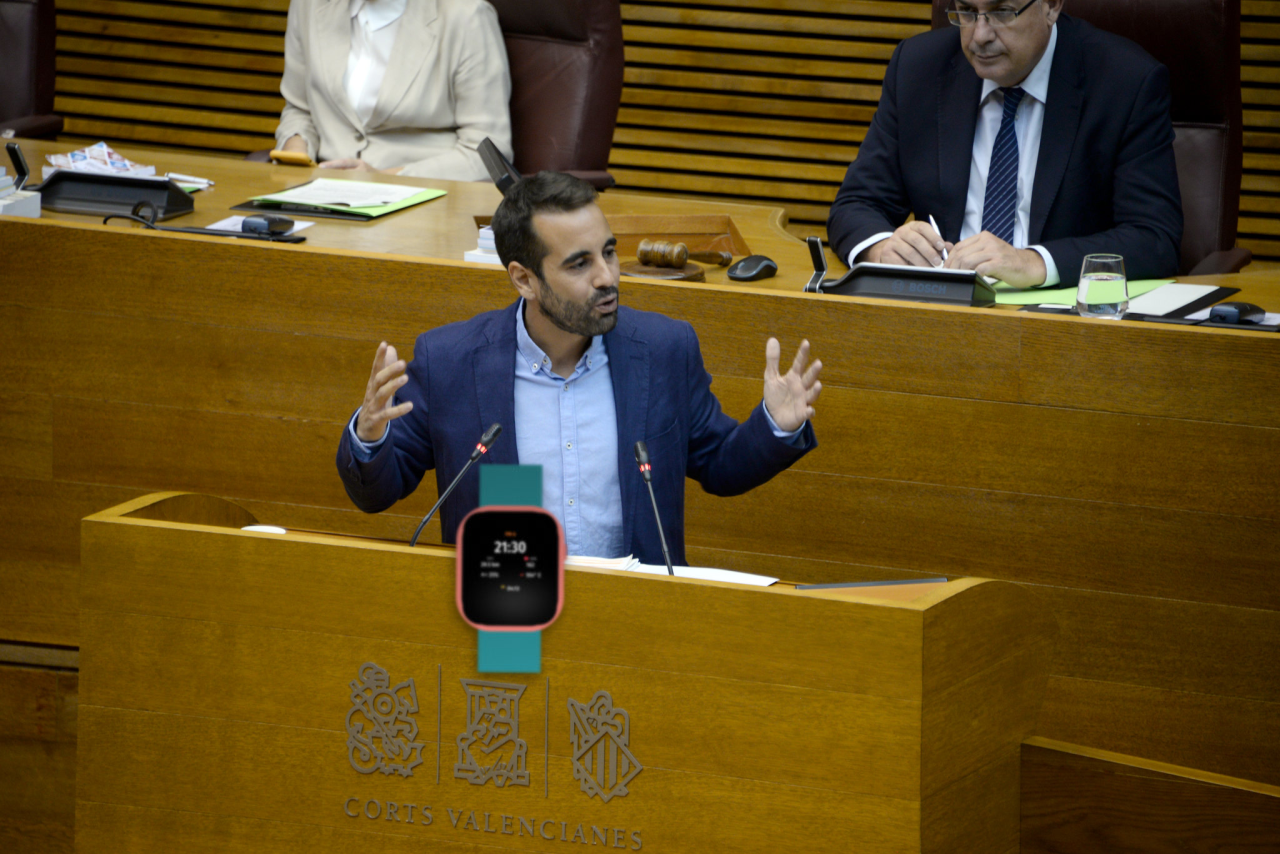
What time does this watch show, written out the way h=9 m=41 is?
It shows h=21 m=30
